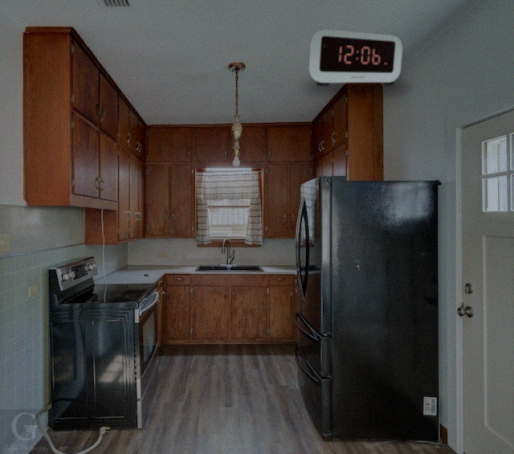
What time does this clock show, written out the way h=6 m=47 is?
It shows h=12 m=6
